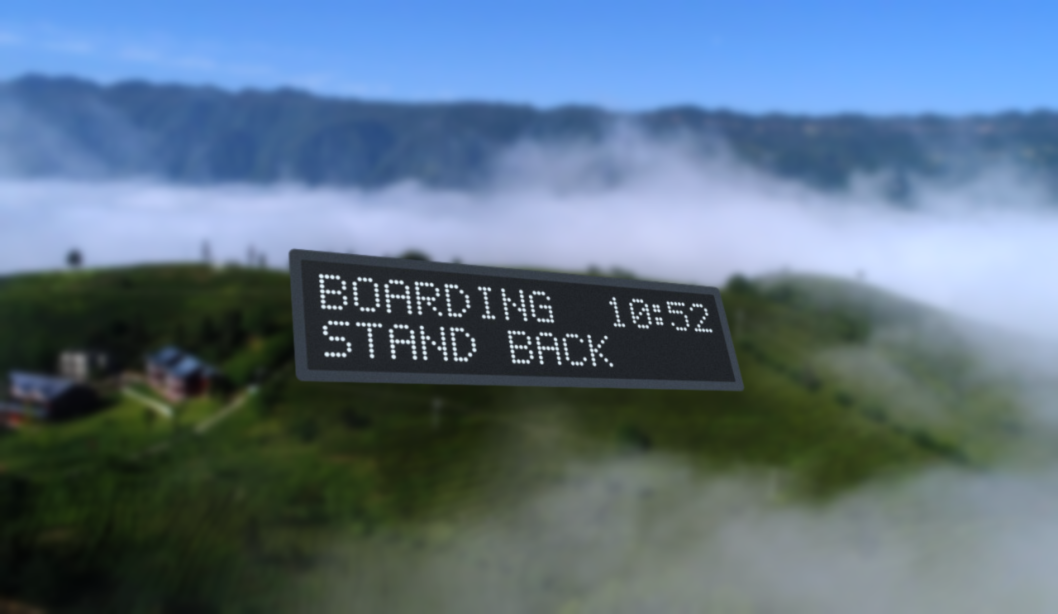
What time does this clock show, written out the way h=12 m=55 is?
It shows h=10 m=52
